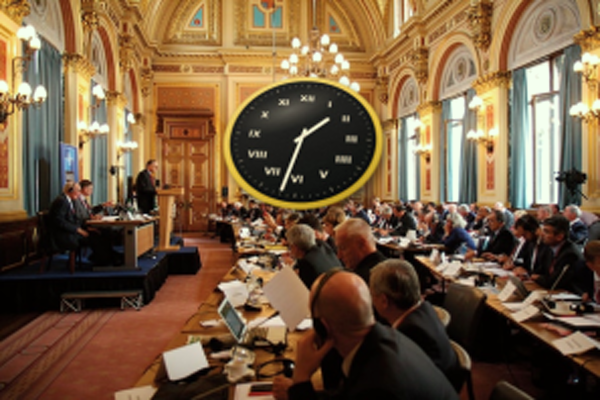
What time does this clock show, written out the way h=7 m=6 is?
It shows h=1 m=32
